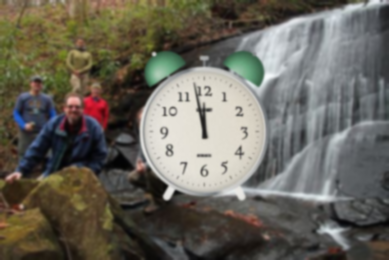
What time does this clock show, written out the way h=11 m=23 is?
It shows h=11 m=58
